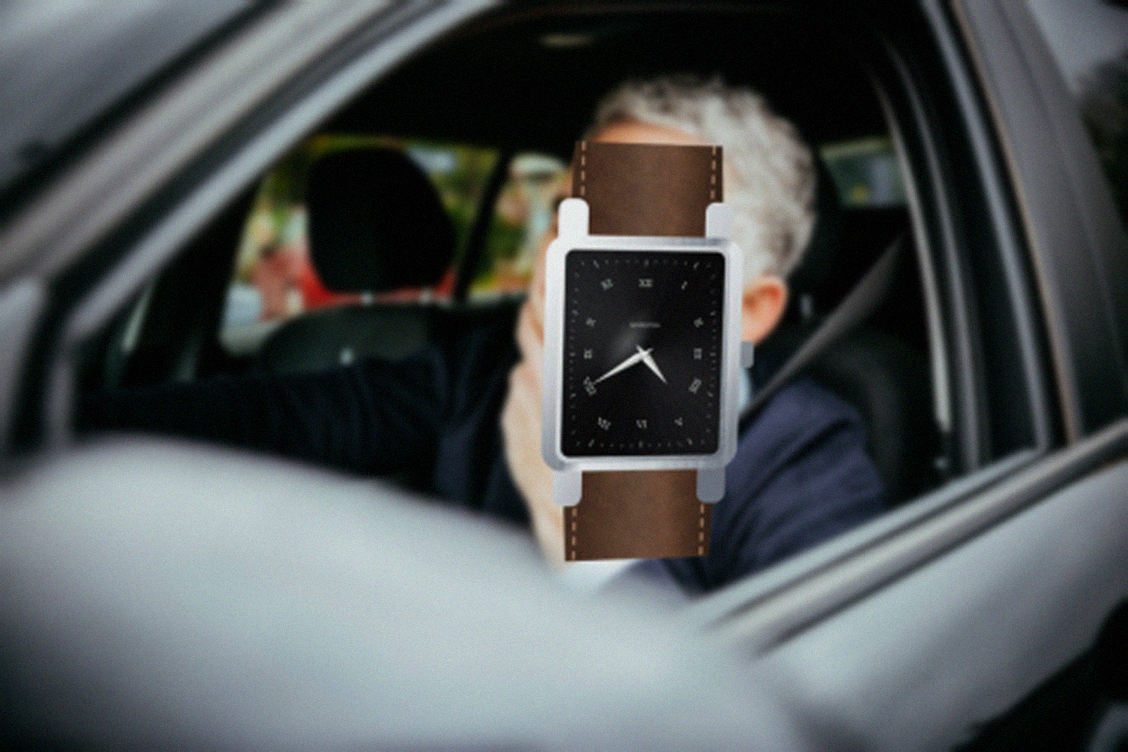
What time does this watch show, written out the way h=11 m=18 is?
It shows h=4 m=40
